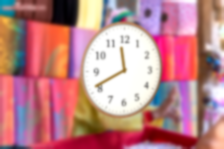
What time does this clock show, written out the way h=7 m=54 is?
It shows h=11 m=41
